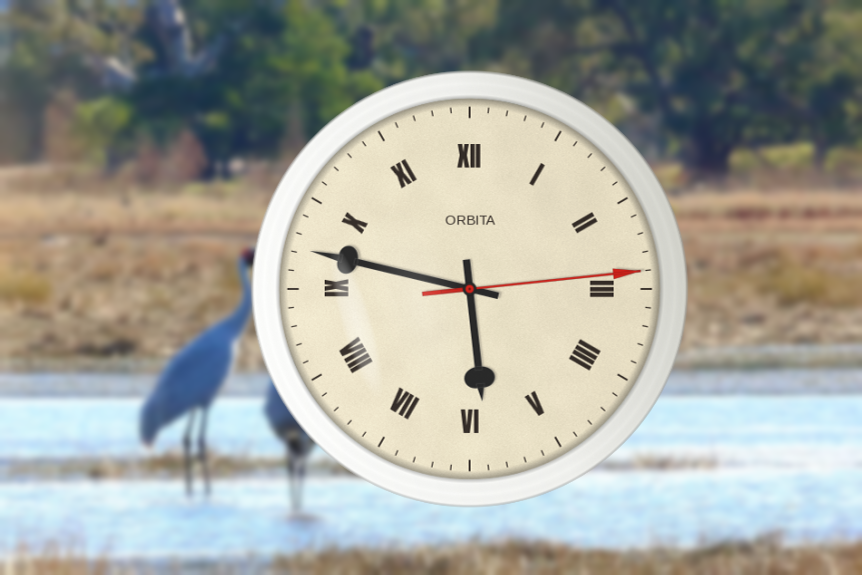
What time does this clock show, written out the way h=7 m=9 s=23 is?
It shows h=5 m=47 s=14
